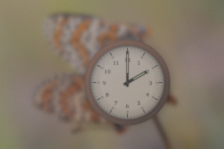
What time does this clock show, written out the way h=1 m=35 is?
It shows h=2 m=0
